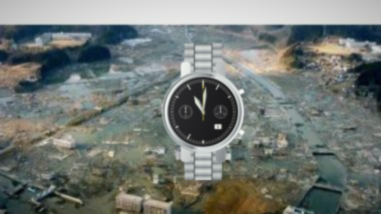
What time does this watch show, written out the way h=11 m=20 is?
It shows h=11 m=1
